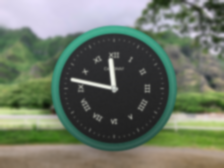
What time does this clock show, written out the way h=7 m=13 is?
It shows h=11 m=47
